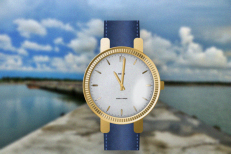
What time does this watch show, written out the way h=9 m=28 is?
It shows h=11 m=1
